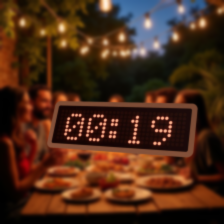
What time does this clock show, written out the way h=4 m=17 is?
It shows h=0 m=19
